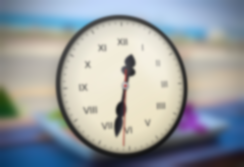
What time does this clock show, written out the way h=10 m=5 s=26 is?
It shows h=12 m=32 s=31
